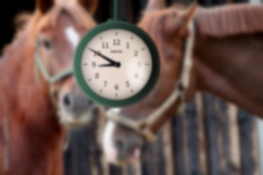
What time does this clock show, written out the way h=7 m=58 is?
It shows h=8 m=50
